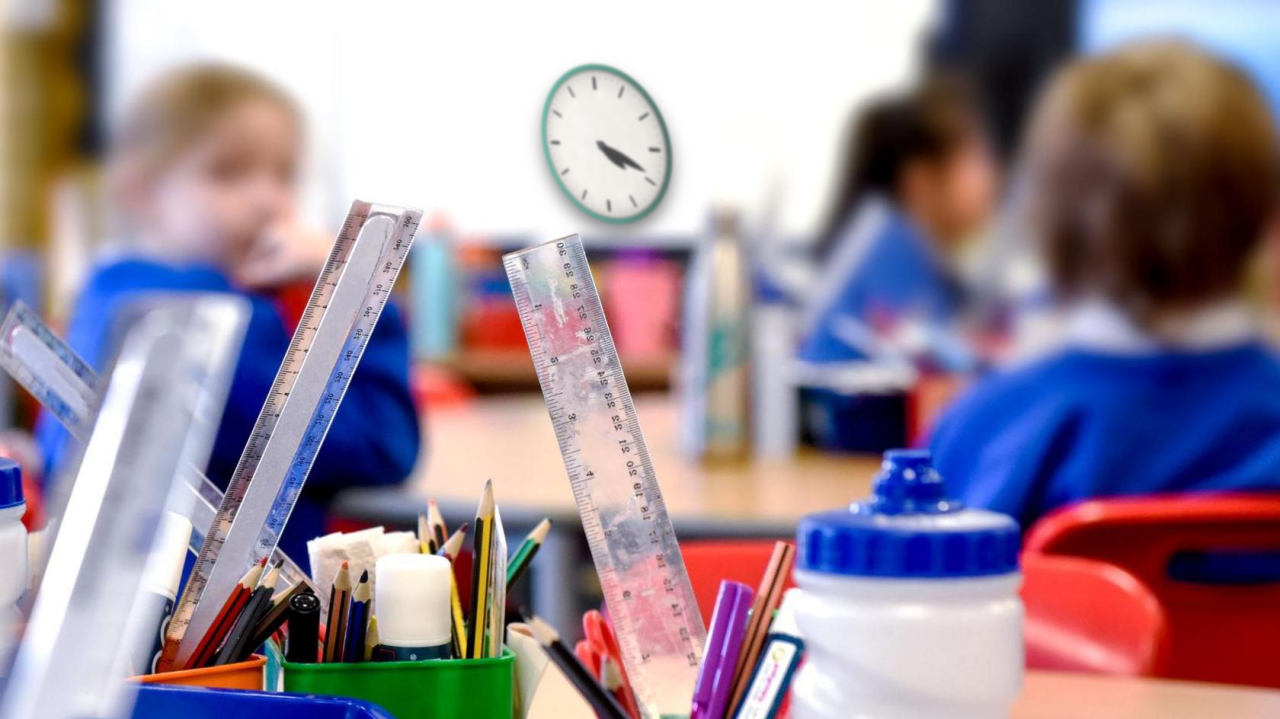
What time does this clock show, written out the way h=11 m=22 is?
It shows h=4 m=19
